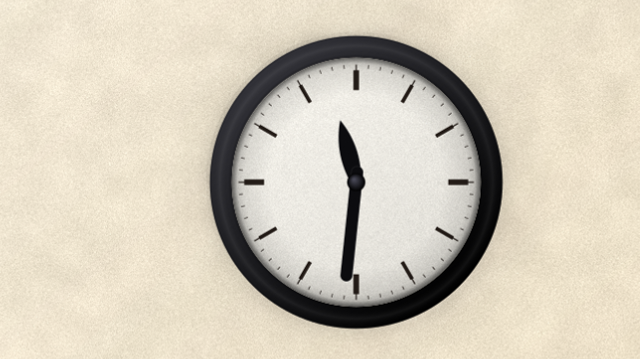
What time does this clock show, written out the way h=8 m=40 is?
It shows h=11 m=31
